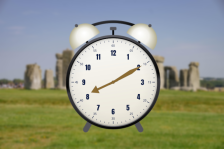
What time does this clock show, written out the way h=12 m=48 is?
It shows h=8 m=10
